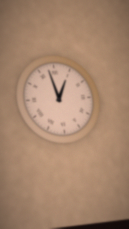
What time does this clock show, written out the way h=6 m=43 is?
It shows h=12 m=58
